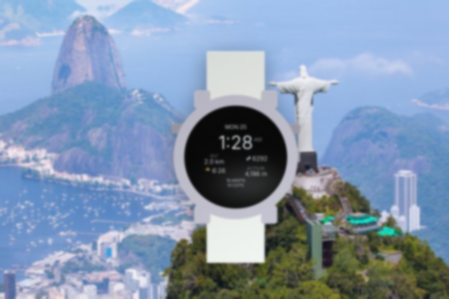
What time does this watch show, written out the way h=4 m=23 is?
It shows h=1 m=28
